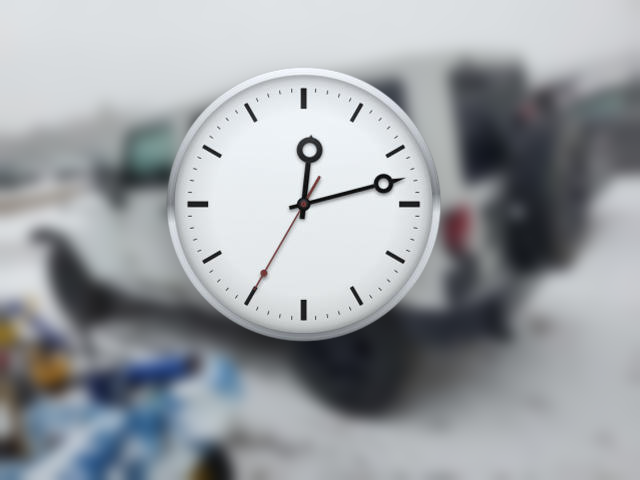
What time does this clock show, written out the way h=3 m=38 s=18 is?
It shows h=12 m=12 s=35
